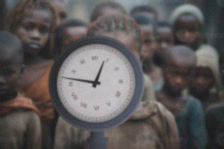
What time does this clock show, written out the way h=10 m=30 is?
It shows h=12 m=47
